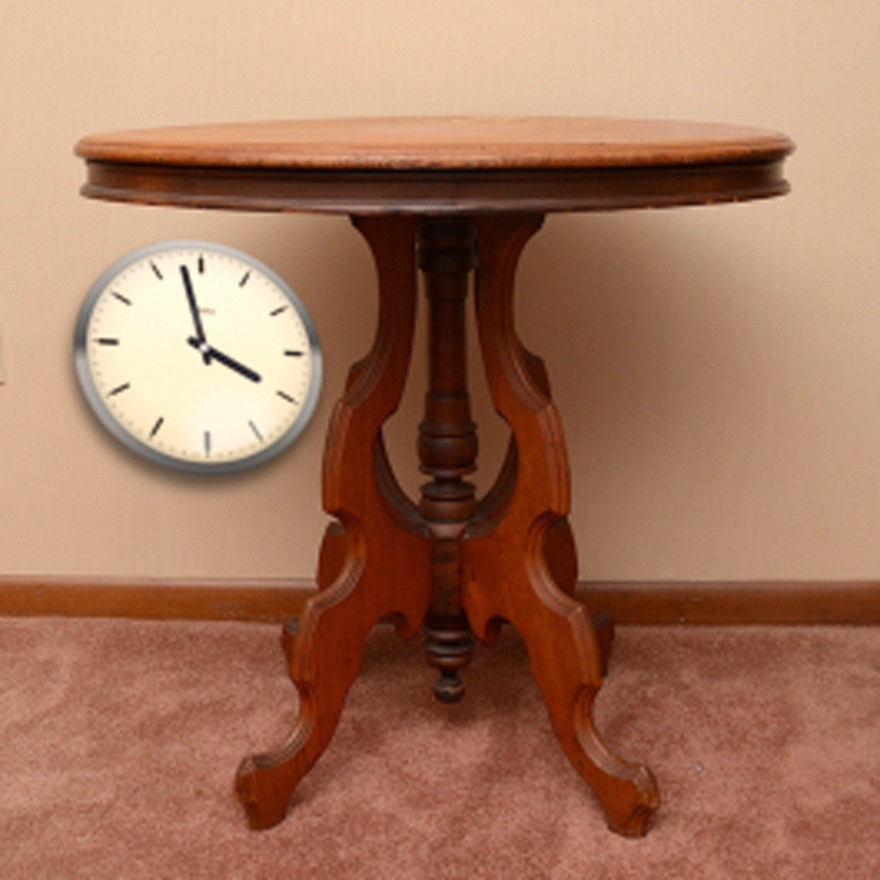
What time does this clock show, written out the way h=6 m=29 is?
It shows h=3 m=58
